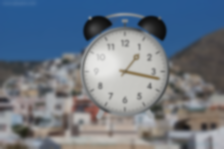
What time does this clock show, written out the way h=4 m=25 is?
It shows h=1 m=17
